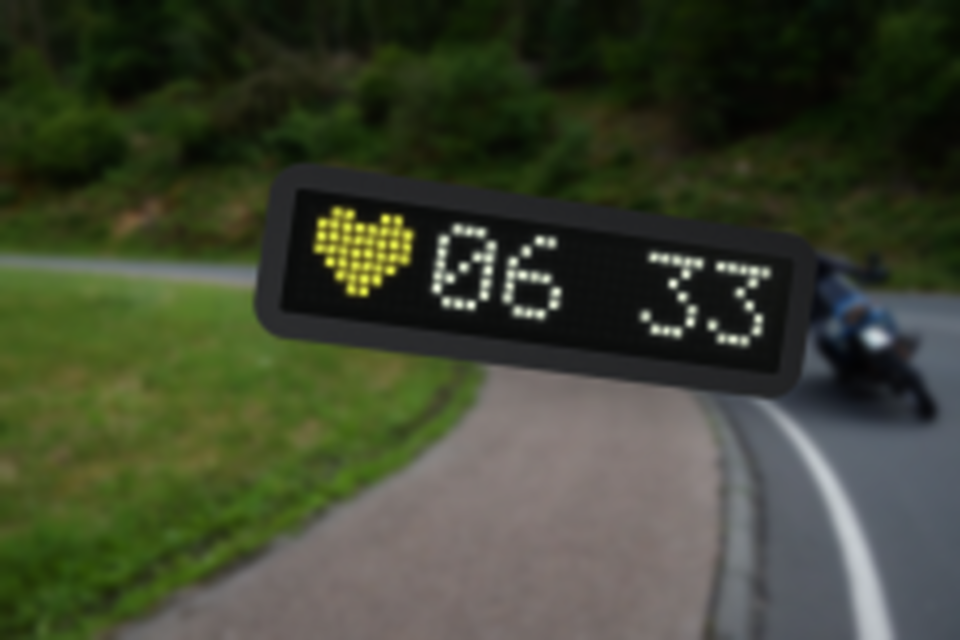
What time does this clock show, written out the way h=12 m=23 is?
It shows h=6 m=33
